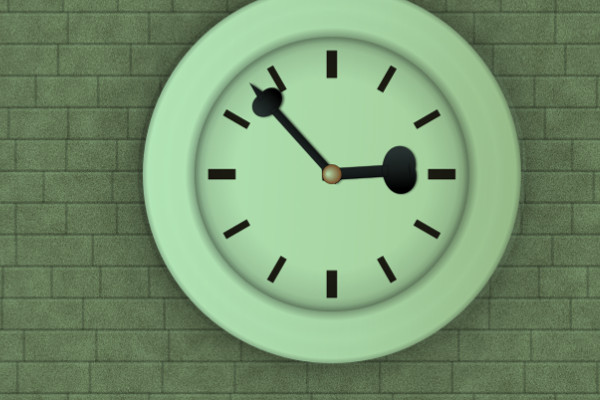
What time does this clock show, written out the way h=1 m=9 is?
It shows h=2 m=53
